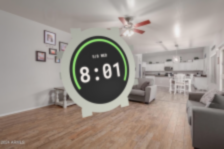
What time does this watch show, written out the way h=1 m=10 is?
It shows h=8 m=1
